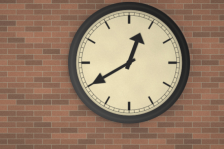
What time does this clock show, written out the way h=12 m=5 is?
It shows h=12 m=40
